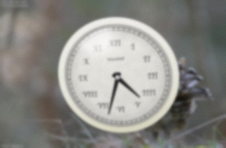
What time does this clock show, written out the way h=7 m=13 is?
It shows h=4 m=33
